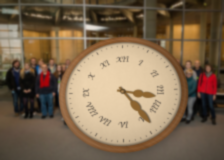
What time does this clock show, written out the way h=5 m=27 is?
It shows h=3 m=24
